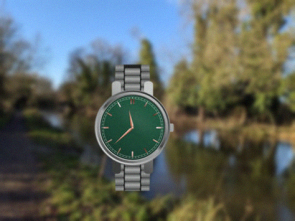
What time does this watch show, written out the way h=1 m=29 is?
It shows h=11 m=38
